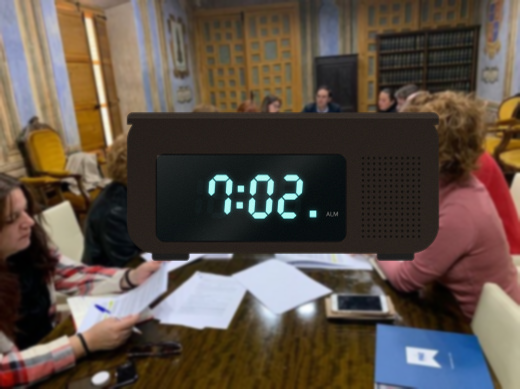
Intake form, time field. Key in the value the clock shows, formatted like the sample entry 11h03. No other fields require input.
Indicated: 7h02
